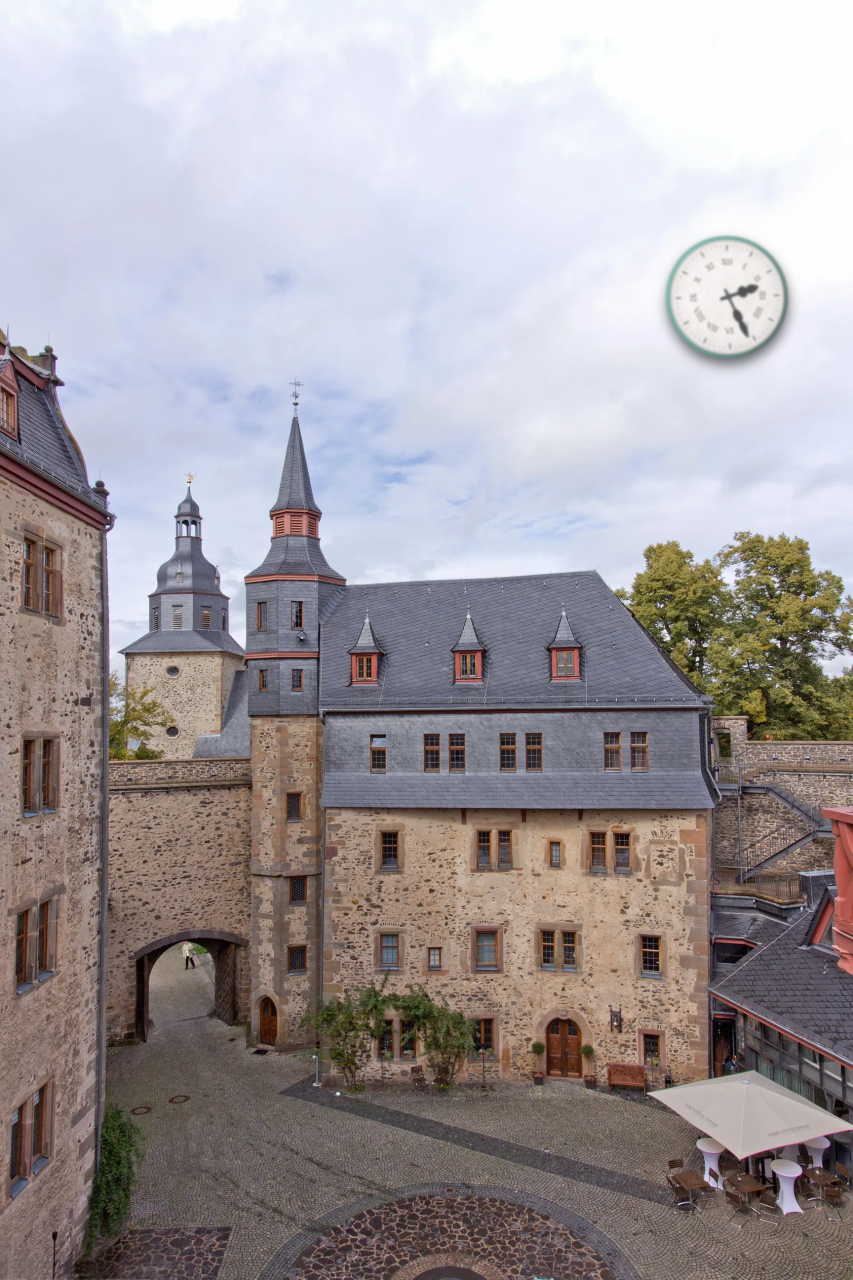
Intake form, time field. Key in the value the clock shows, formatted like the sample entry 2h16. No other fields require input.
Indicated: 2h26
